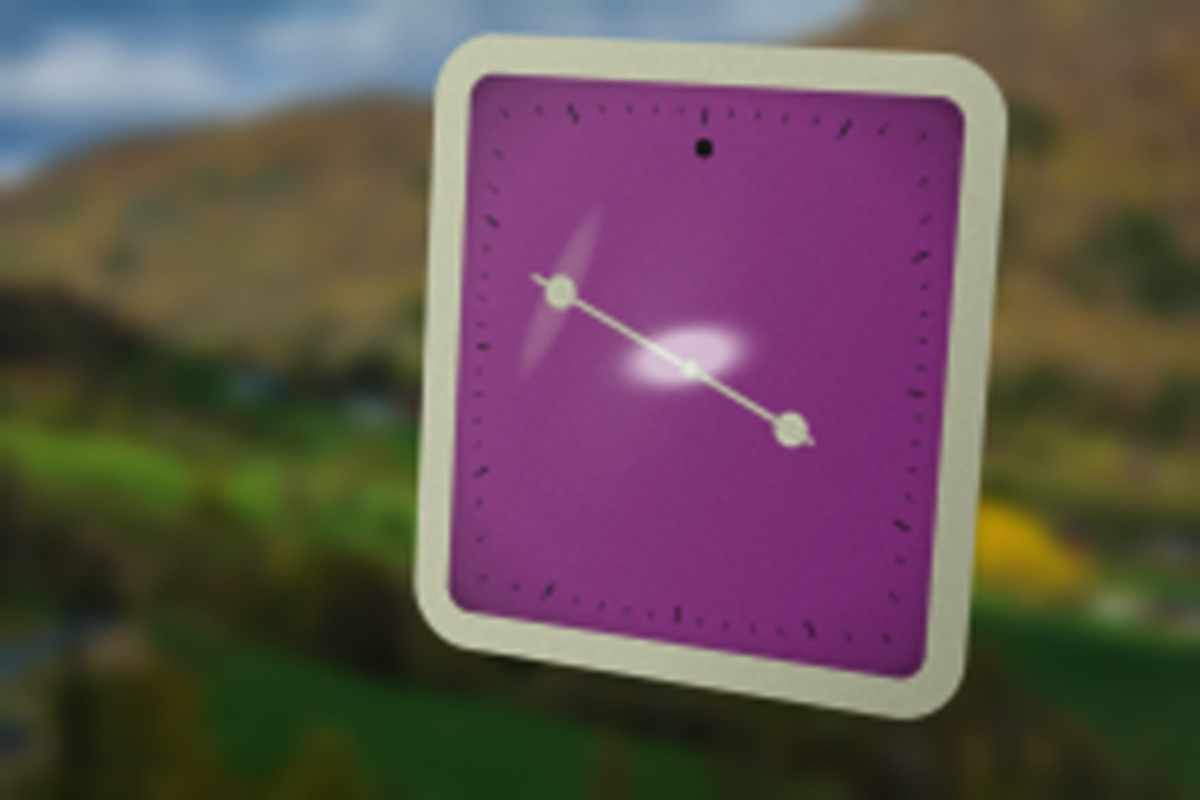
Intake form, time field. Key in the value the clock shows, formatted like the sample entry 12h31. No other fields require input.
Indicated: 3h49
